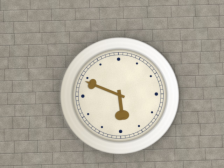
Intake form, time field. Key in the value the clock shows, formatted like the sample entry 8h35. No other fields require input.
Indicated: 5h49
